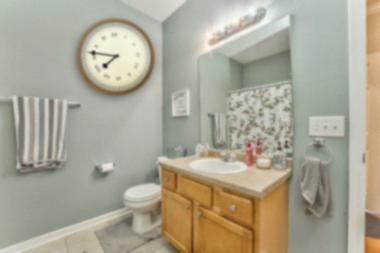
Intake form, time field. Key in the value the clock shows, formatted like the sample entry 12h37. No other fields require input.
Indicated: 7h47
